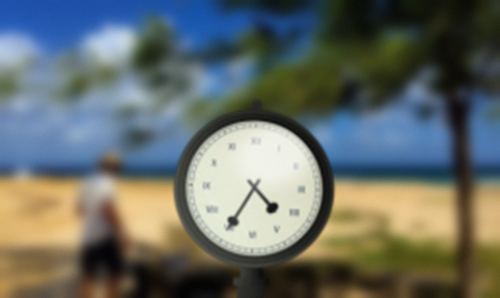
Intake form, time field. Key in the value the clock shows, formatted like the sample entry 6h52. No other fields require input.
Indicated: 4h35
